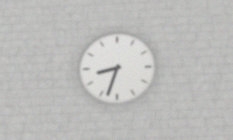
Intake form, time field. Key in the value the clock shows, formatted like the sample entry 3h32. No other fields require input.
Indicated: 8h33
